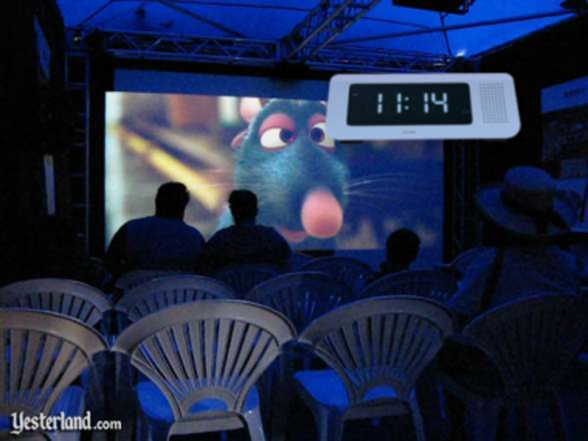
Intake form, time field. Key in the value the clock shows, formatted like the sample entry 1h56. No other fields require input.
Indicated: 11h14
